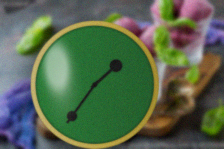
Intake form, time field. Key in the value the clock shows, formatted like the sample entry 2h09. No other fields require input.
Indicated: 1h36
